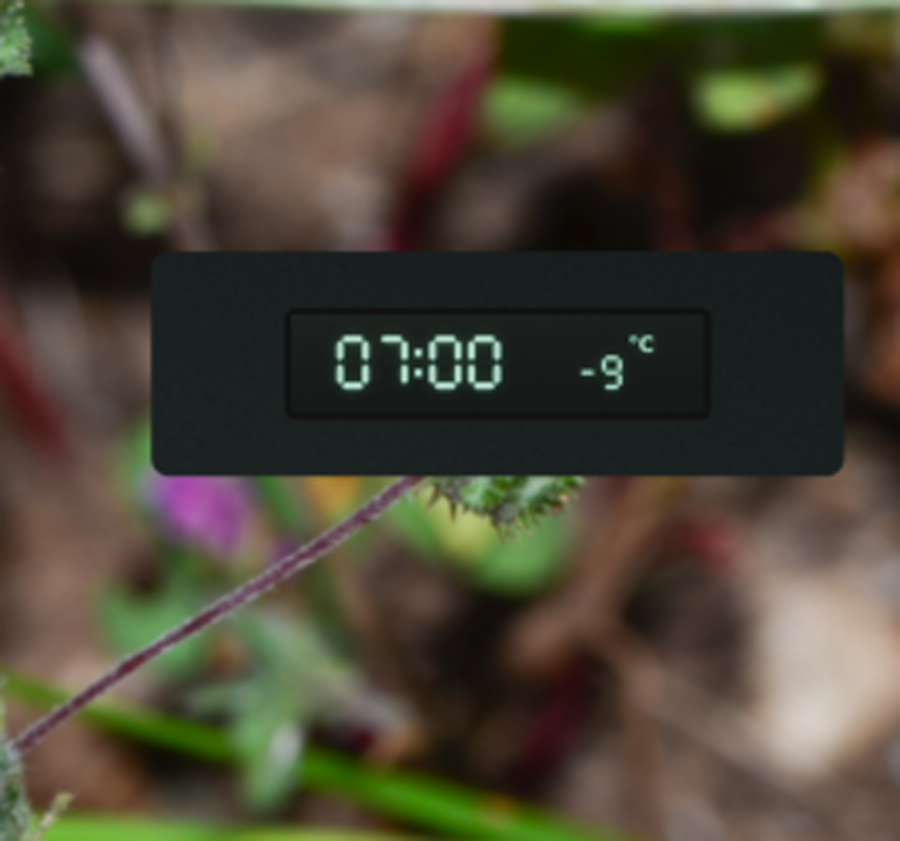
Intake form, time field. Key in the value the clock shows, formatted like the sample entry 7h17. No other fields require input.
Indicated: 7h00
